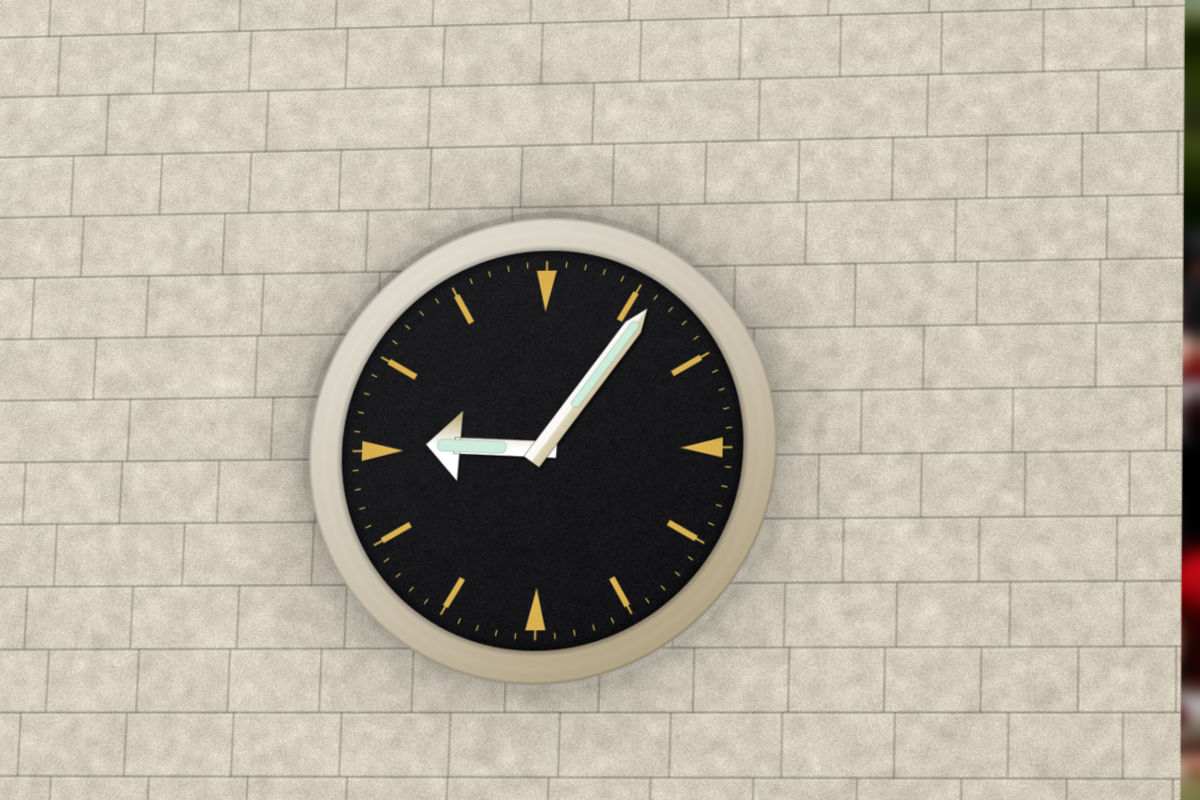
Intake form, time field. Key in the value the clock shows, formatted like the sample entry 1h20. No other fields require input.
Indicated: 9h06
